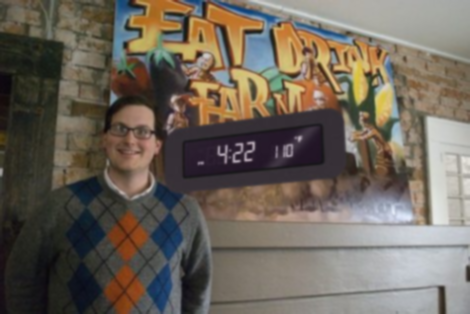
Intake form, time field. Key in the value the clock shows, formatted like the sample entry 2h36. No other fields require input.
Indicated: 4h22
